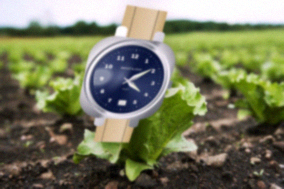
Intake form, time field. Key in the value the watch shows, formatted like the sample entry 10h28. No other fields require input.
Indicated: 4h09
